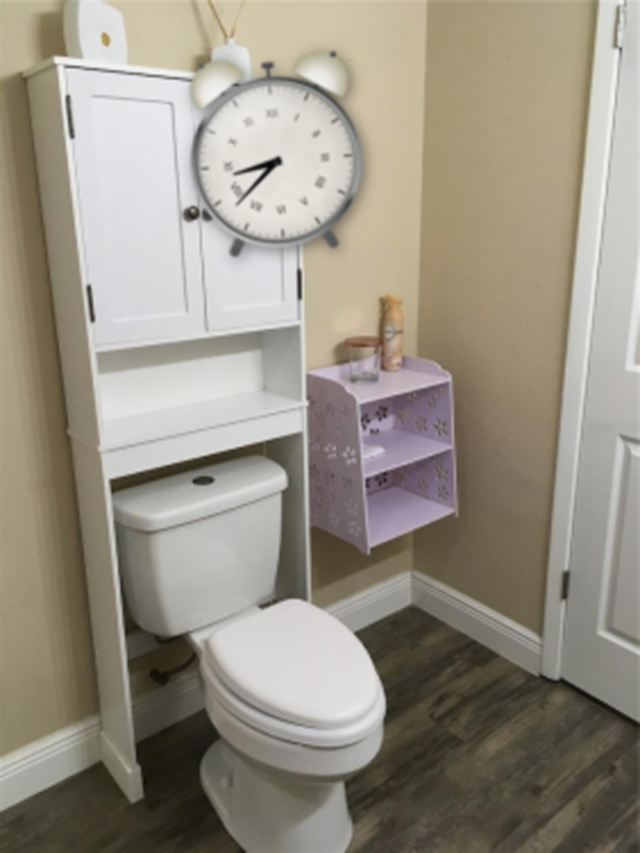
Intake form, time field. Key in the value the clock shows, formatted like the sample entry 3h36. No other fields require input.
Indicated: 8h38
